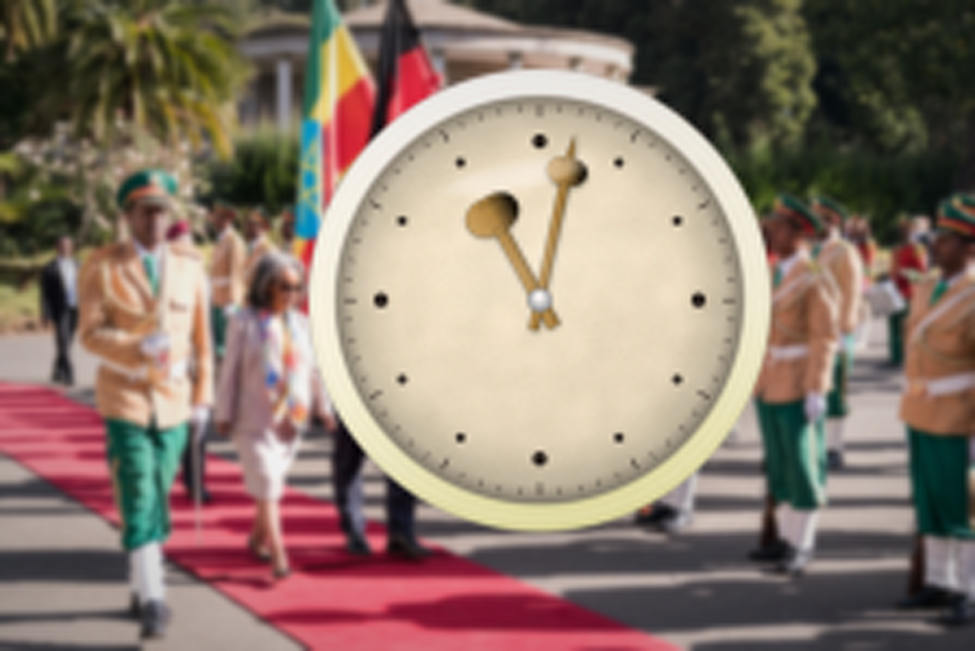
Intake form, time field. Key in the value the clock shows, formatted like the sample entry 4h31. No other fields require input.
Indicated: 11h02
